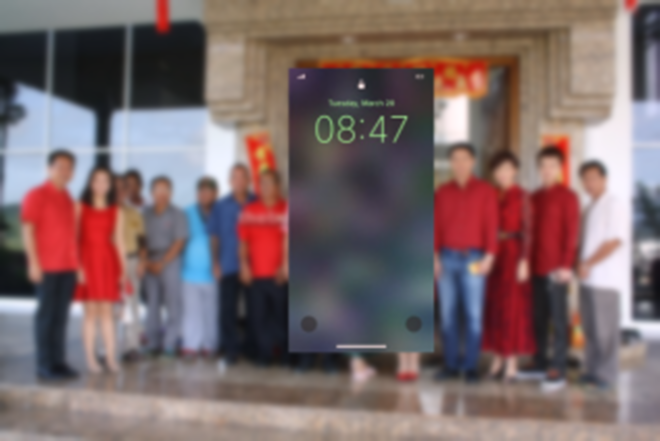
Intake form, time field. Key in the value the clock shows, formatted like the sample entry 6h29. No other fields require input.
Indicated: 8h47
